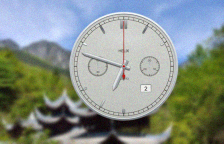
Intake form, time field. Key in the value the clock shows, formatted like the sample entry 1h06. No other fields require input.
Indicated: 6h48
